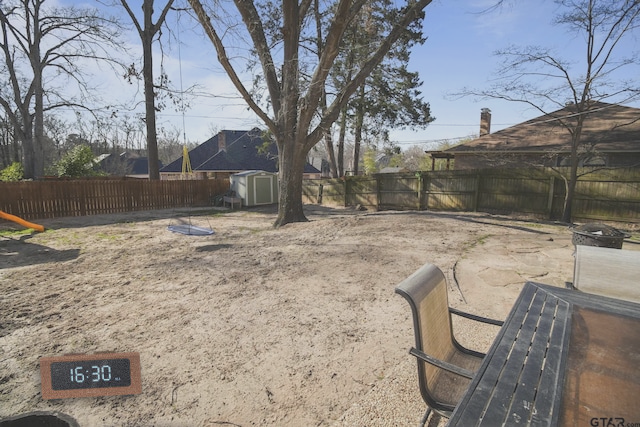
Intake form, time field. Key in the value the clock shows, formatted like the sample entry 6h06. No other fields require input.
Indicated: 16h30
